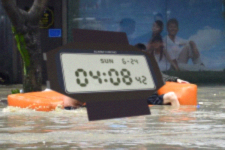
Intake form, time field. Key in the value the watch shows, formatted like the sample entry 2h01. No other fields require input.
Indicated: 4h08
